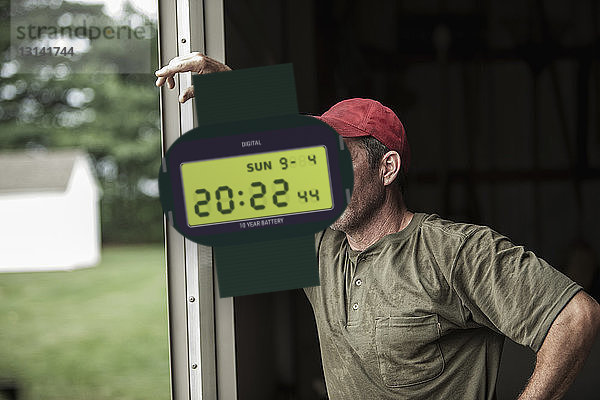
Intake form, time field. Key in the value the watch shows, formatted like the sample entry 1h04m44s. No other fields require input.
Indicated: 20h22m44s
